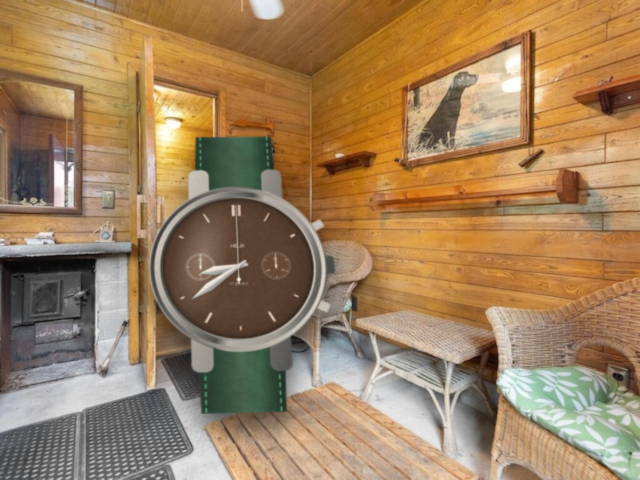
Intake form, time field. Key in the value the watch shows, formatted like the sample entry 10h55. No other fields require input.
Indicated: 8h39
